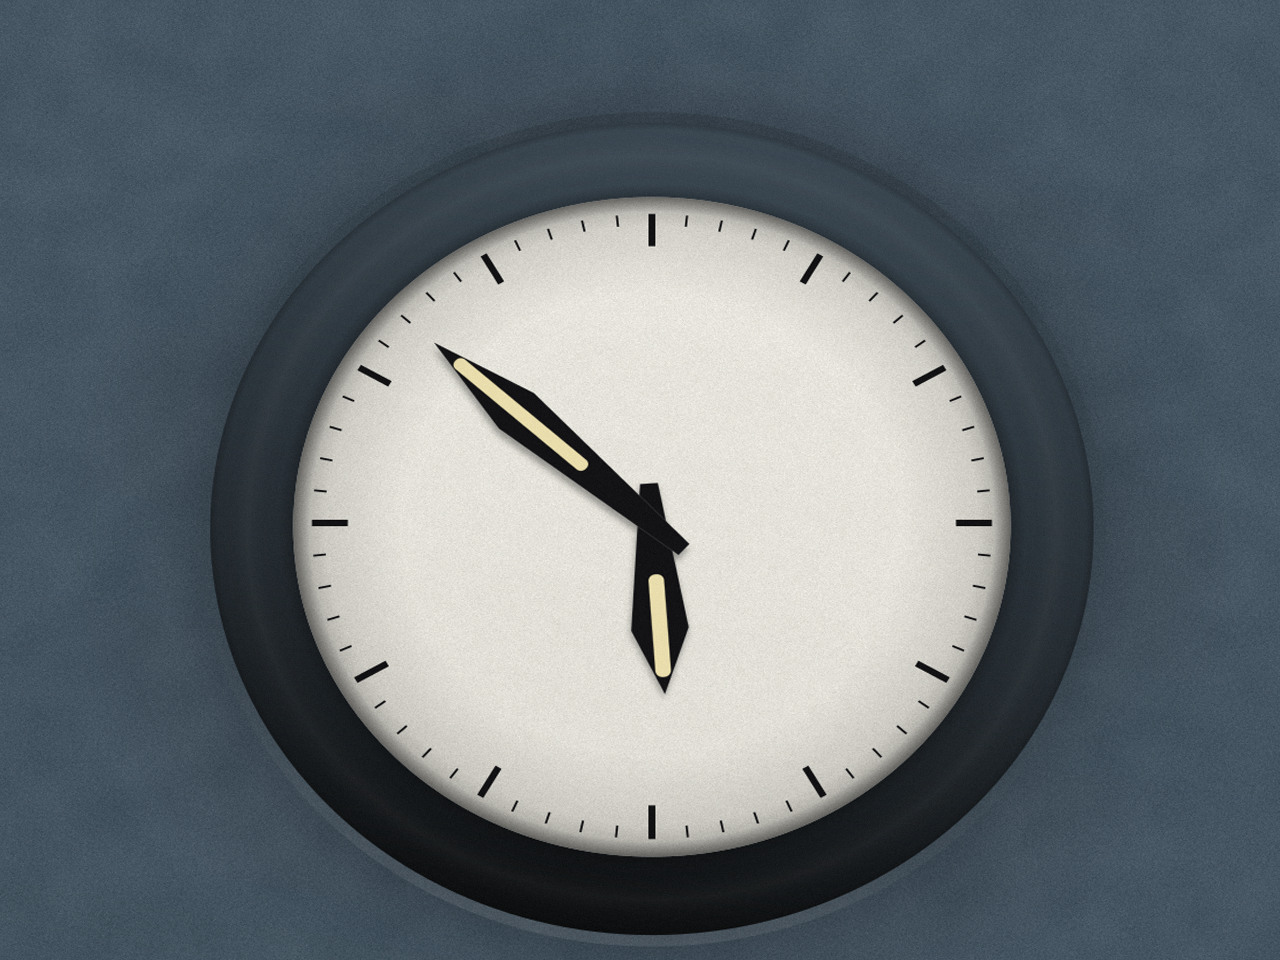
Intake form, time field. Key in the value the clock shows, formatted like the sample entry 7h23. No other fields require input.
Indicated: 5h52
